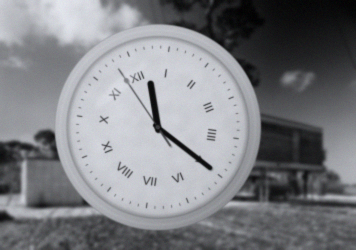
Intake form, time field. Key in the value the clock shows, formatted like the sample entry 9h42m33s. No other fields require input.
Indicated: 12h24m58s
